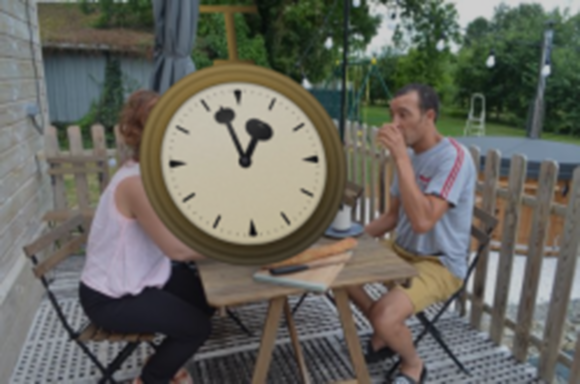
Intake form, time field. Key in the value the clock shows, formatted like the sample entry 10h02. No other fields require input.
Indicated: 12h57
